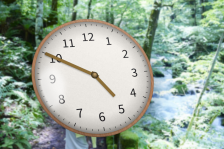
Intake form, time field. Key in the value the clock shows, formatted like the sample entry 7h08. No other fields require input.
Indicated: 4h50
